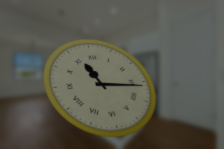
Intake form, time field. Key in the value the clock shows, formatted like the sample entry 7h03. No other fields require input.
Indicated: 11h16
